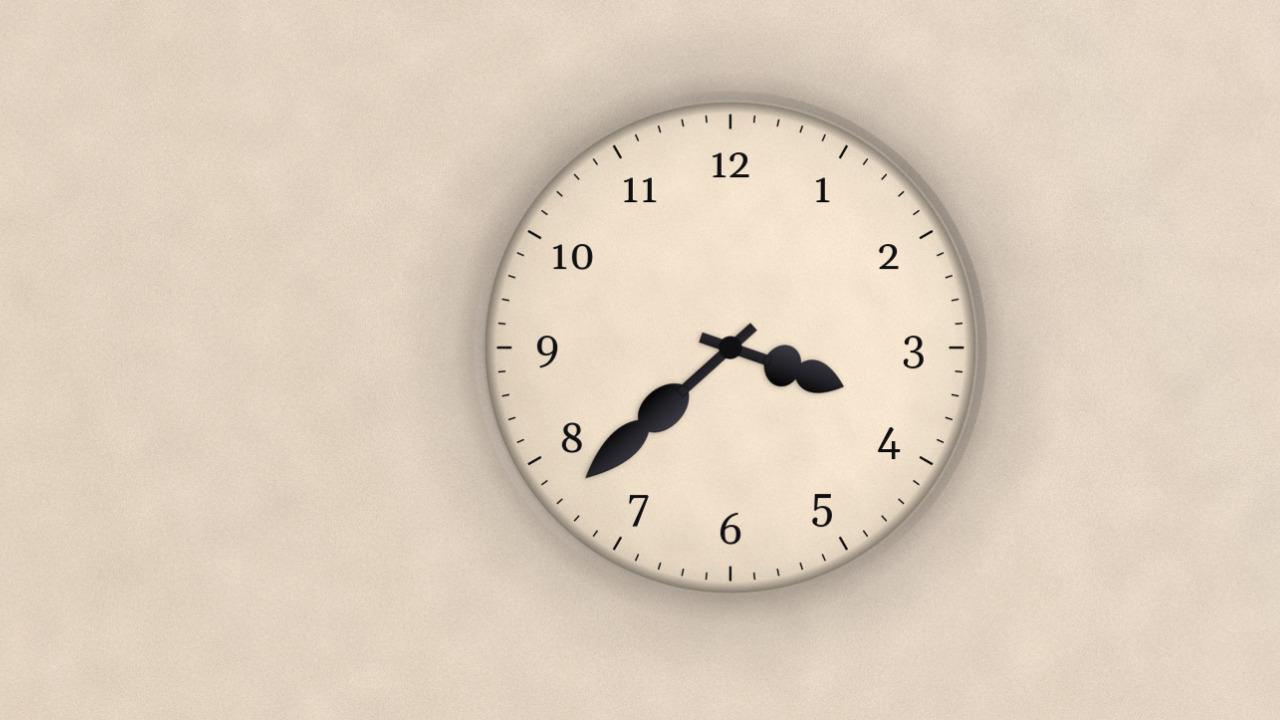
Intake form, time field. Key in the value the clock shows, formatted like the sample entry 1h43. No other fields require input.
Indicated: 3h38
